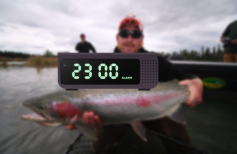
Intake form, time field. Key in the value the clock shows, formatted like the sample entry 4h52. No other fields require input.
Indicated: 23h00
